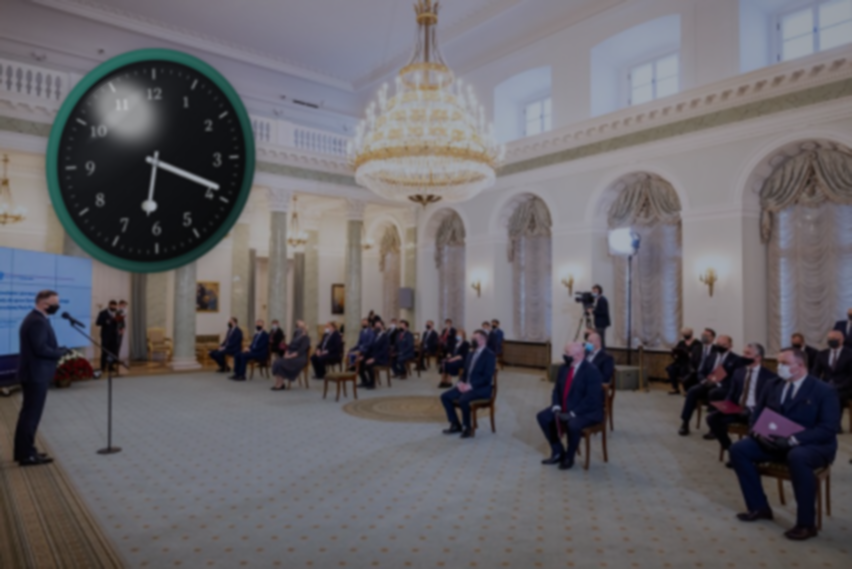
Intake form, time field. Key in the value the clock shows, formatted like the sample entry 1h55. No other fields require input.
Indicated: 6h19
